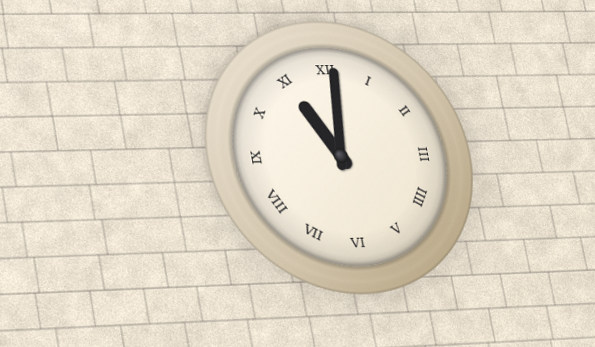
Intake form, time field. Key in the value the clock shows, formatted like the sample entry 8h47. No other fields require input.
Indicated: 11h01
